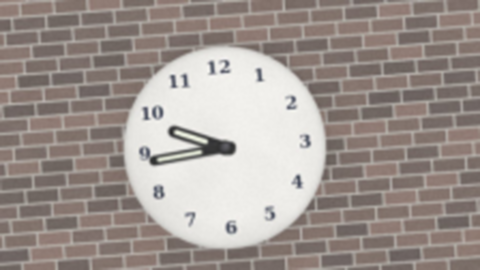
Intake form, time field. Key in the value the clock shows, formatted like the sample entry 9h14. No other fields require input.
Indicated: 9h44
